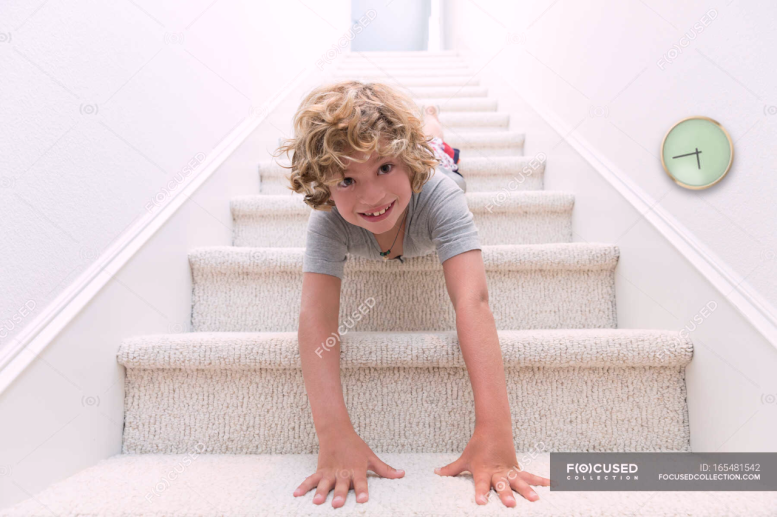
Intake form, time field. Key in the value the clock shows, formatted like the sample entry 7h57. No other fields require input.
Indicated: 5h43
